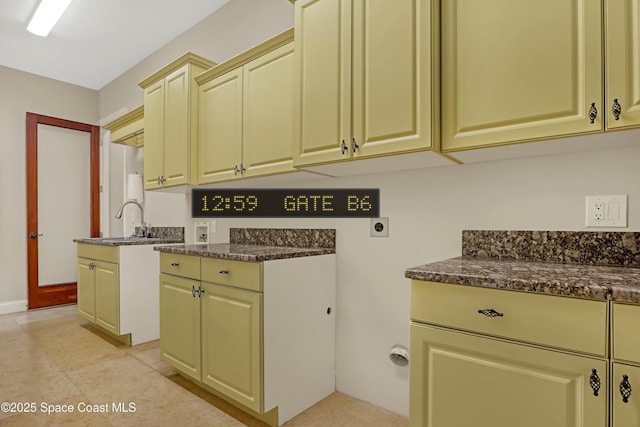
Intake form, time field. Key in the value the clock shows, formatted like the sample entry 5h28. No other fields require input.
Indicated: 12h59
